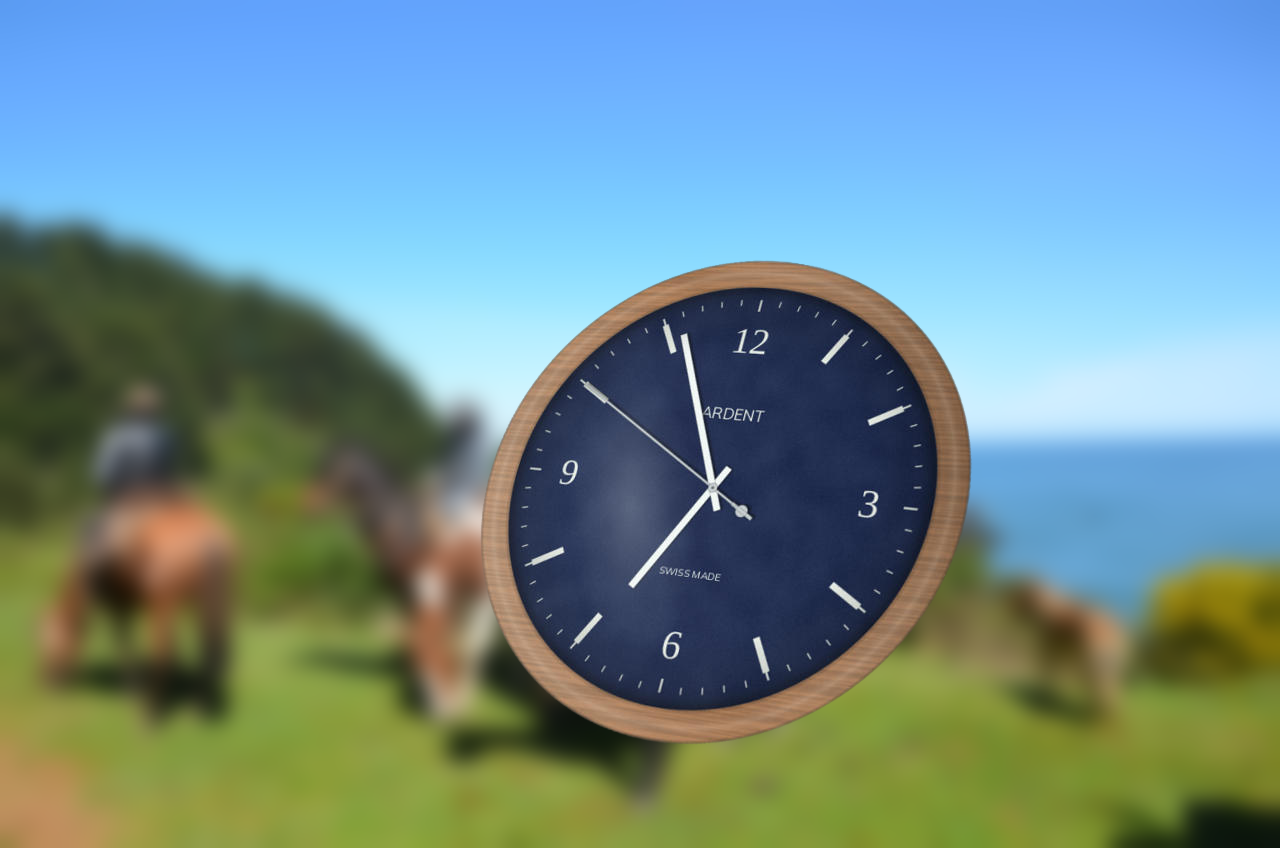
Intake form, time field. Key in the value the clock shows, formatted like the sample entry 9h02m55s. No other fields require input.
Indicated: 6h55m50s
